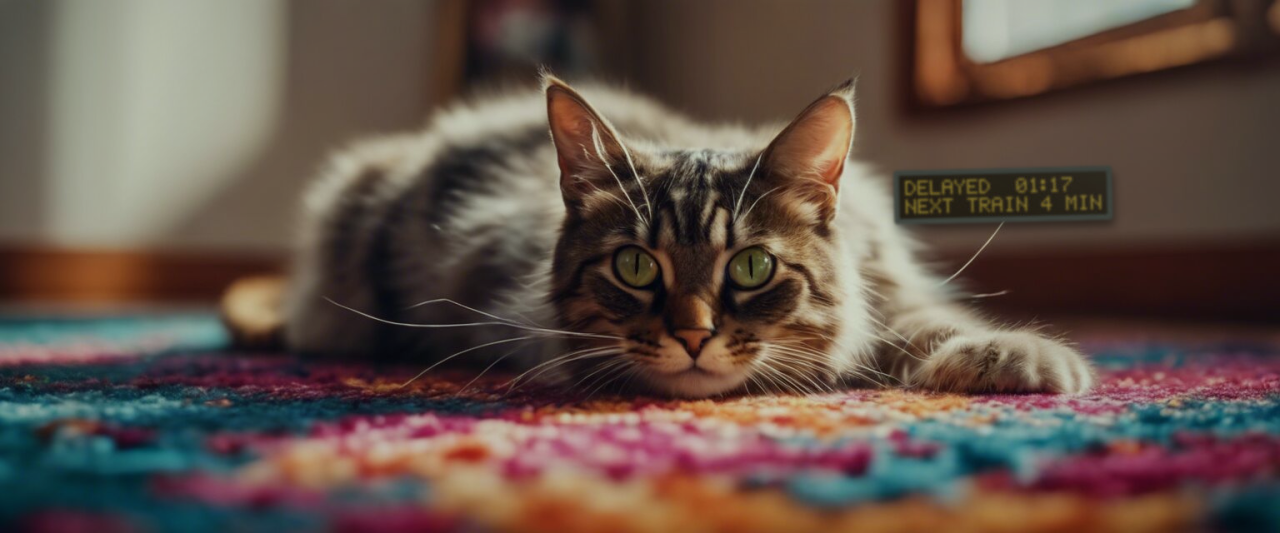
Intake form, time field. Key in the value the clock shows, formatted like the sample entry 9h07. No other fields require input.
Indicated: 1h17
